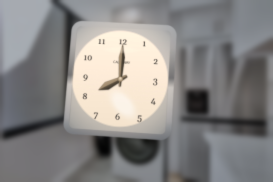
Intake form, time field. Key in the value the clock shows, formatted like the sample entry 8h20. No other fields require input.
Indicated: 8h00
